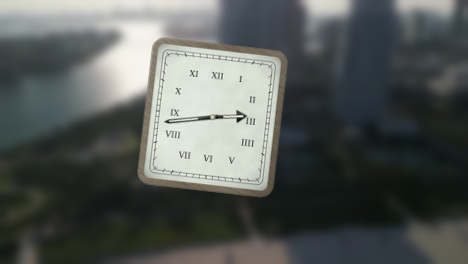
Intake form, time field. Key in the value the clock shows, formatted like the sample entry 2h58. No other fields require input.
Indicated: 2h43
